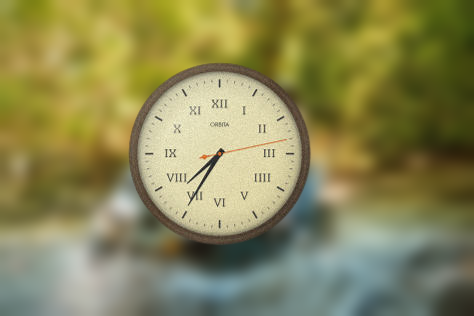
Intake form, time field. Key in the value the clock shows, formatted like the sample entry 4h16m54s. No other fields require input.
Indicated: 7h35m13s
